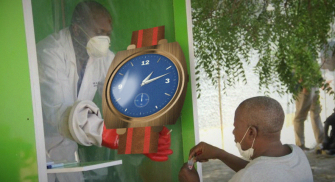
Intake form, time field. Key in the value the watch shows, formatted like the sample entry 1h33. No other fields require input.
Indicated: 1h12
